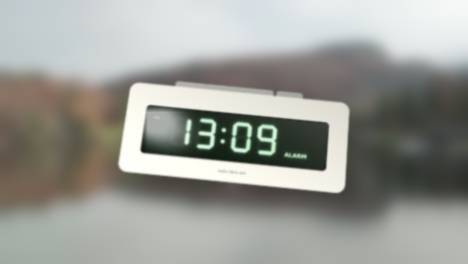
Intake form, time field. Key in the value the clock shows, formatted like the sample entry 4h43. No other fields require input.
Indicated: 13h09
